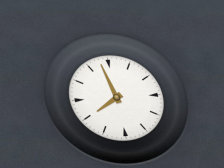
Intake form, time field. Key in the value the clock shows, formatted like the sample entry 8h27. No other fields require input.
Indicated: 7h58
